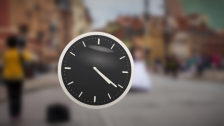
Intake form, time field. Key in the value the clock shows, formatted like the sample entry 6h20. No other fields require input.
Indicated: 4h21
